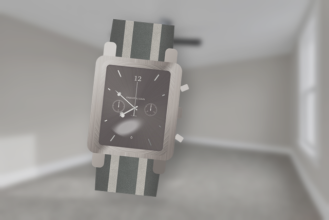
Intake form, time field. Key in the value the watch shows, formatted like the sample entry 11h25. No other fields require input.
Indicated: 7h51
